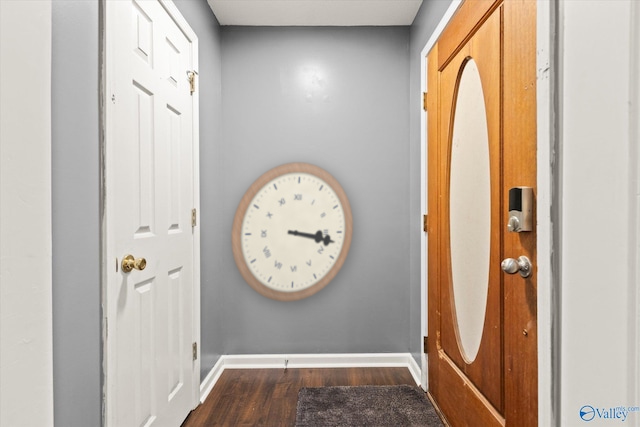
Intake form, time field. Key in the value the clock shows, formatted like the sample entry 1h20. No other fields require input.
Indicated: 3h17
